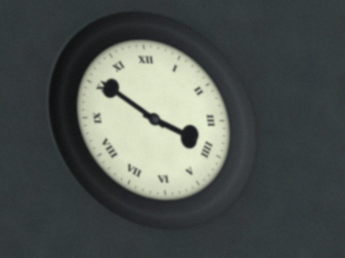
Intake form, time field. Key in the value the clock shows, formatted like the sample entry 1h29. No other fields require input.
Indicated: 3h51
